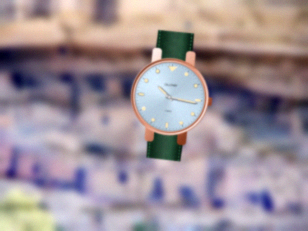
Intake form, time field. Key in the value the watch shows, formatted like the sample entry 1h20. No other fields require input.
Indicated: 10h16
